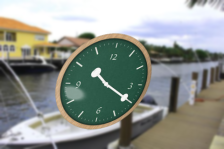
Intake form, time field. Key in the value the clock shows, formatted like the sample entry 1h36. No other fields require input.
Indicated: 10h20
